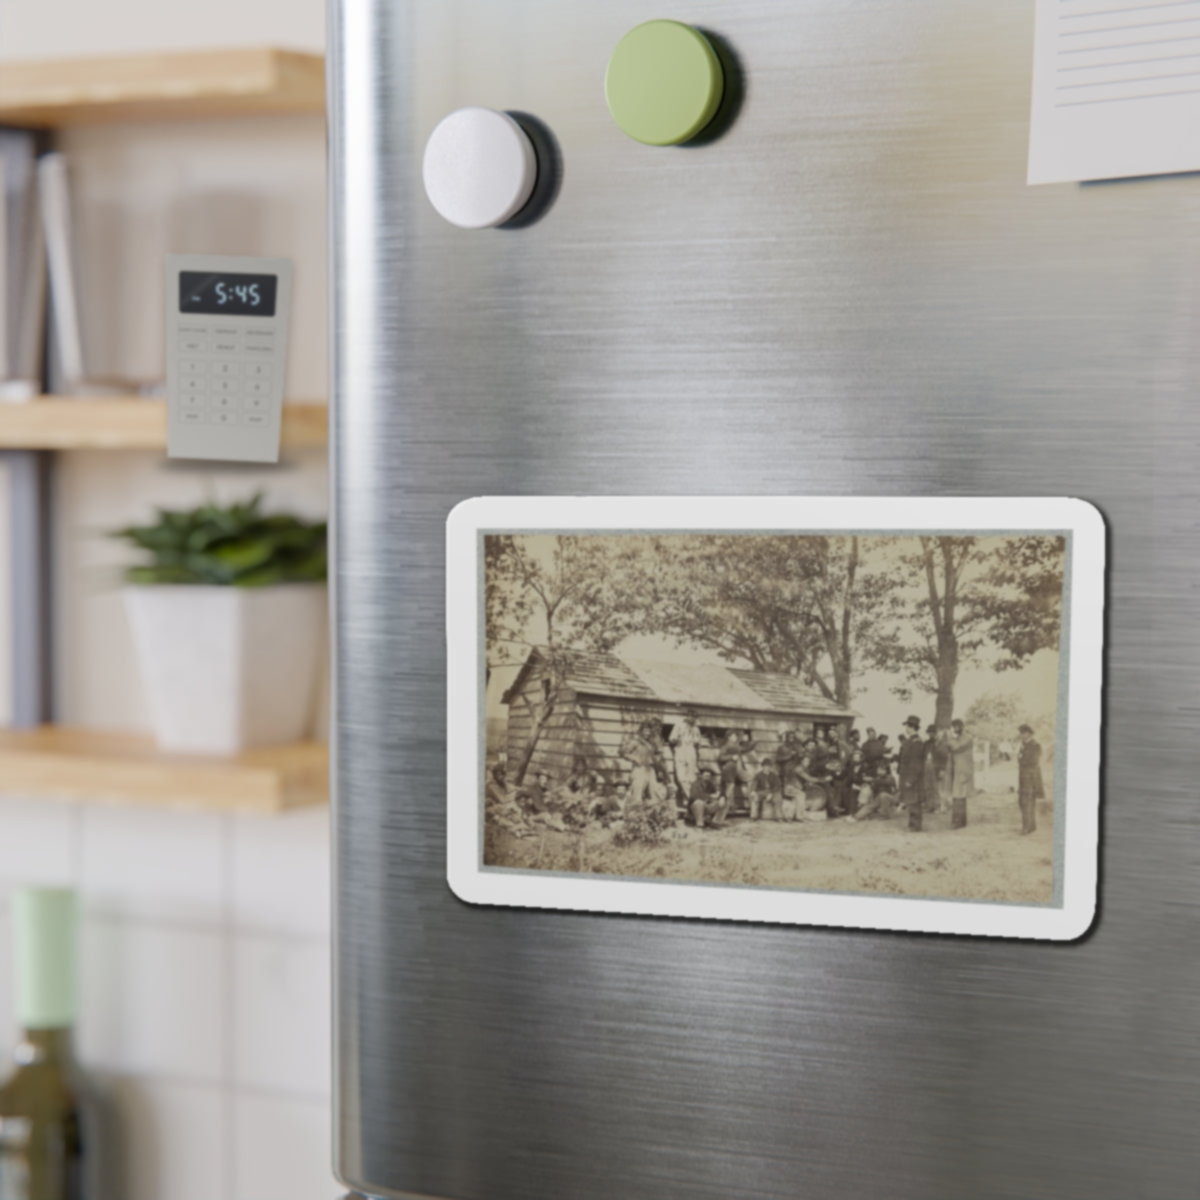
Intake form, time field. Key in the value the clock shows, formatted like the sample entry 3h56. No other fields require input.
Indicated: 5h45
